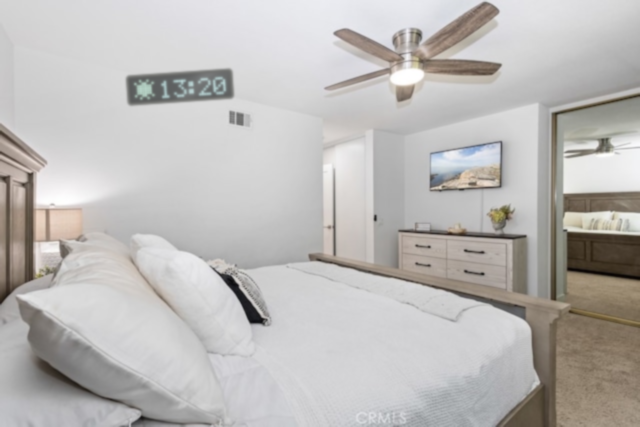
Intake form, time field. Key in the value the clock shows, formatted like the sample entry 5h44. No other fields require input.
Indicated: 13h20
